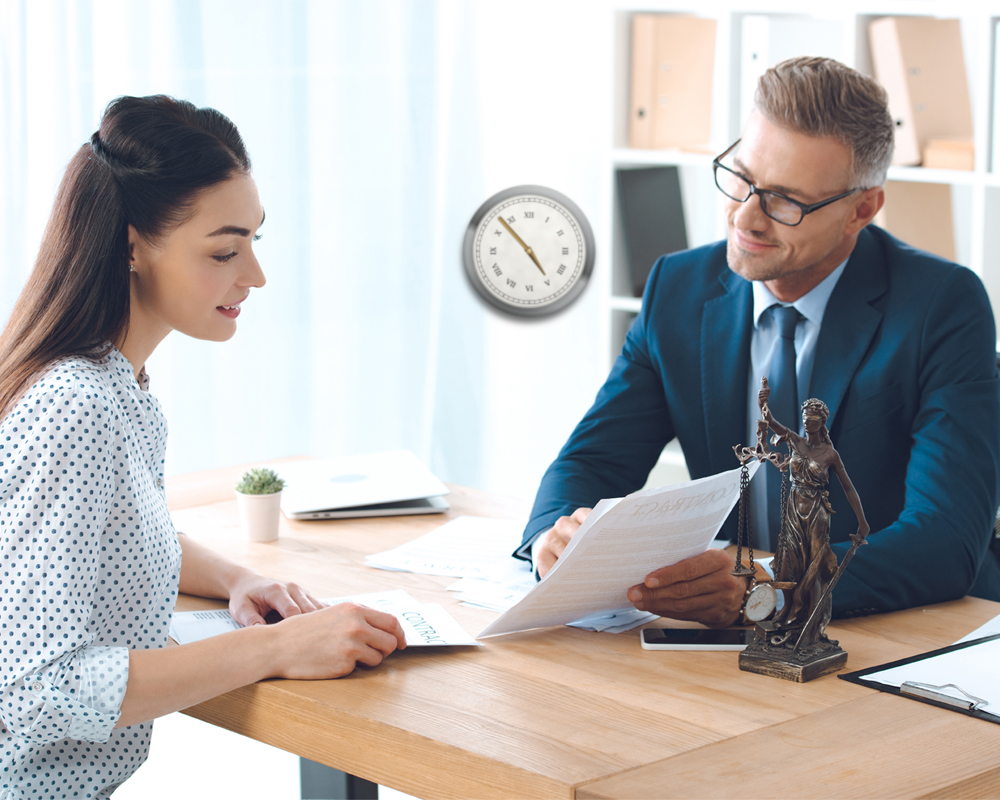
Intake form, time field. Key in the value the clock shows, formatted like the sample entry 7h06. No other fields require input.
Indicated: 4h53
